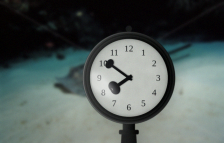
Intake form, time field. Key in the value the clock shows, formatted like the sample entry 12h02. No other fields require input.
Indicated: 7h51
